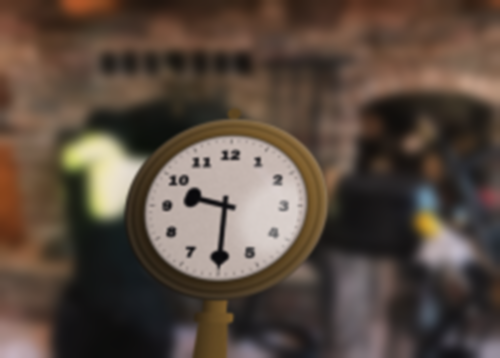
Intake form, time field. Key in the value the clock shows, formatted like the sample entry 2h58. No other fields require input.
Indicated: 9h30
